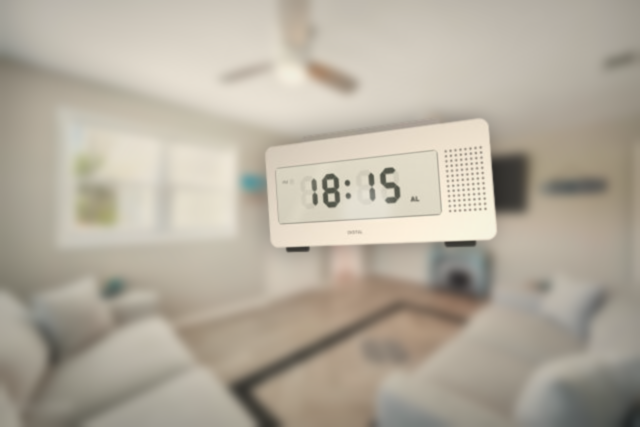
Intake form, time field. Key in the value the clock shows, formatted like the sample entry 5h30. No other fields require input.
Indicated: 18h15
